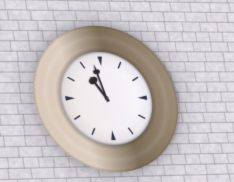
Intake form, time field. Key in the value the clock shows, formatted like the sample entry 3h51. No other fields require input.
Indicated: 10h58
